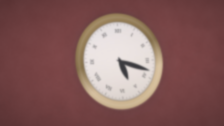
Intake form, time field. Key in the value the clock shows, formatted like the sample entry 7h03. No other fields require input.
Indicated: 5h18
